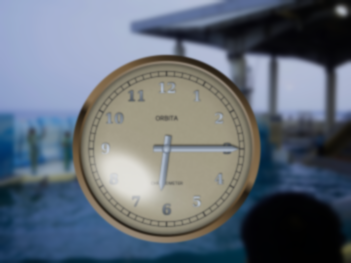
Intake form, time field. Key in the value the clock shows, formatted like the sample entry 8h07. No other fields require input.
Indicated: 6h15
